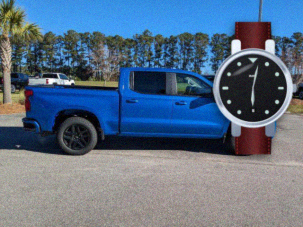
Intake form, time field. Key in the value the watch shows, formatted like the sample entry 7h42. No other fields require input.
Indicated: 6h02
